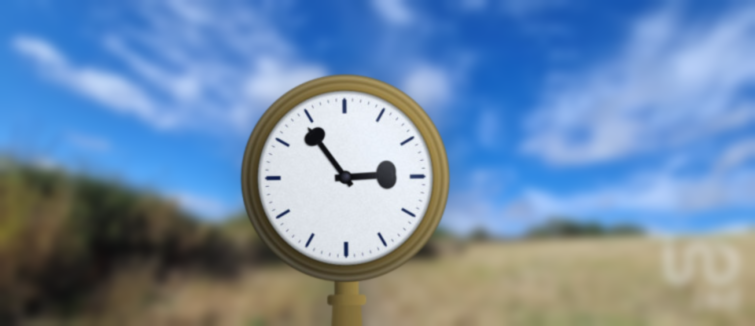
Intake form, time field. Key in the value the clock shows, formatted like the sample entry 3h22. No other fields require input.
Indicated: 2h54
